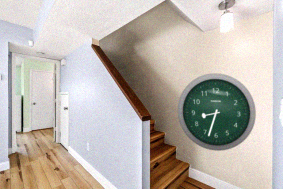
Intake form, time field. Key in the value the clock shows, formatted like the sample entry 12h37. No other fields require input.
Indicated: 8h33
